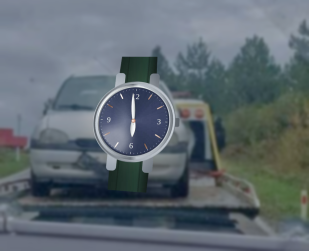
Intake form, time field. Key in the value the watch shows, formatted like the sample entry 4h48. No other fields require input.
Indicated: 5h59
